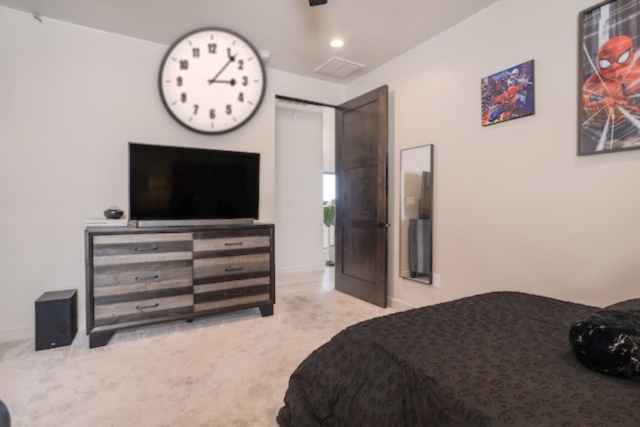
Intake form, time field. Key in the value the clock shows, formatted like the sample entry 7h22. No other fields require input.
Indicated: 3h07
